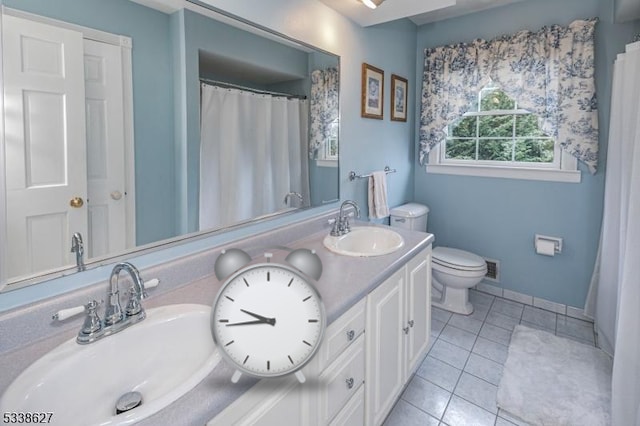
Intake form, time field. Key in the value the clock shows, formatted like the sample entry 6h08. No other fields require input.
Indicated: 9h44
